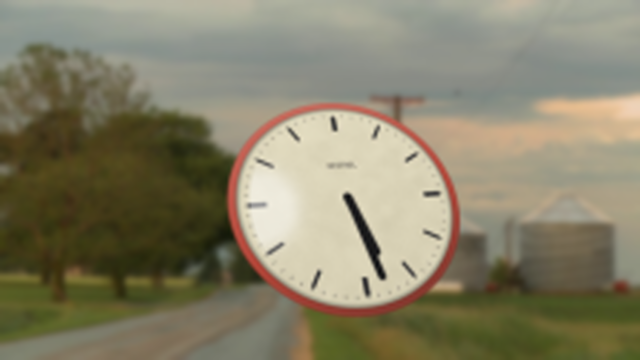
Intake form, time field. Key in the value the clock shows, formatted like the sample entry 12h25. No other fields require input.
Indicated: 5h28
